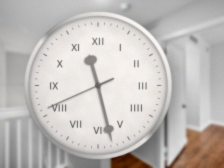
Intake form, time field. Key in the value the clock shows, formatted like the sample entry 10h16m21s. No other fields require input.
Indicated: 11h27m41s
